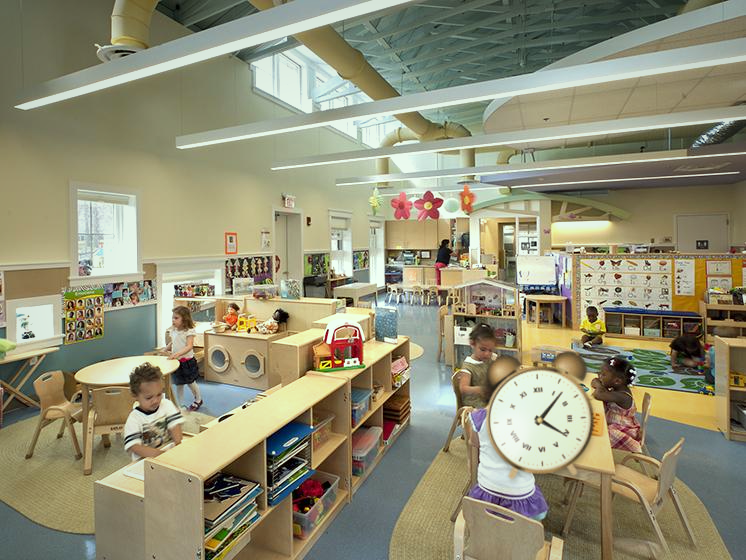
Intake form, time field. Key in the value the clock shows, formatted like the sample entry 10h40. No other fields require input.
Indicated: 4h07
